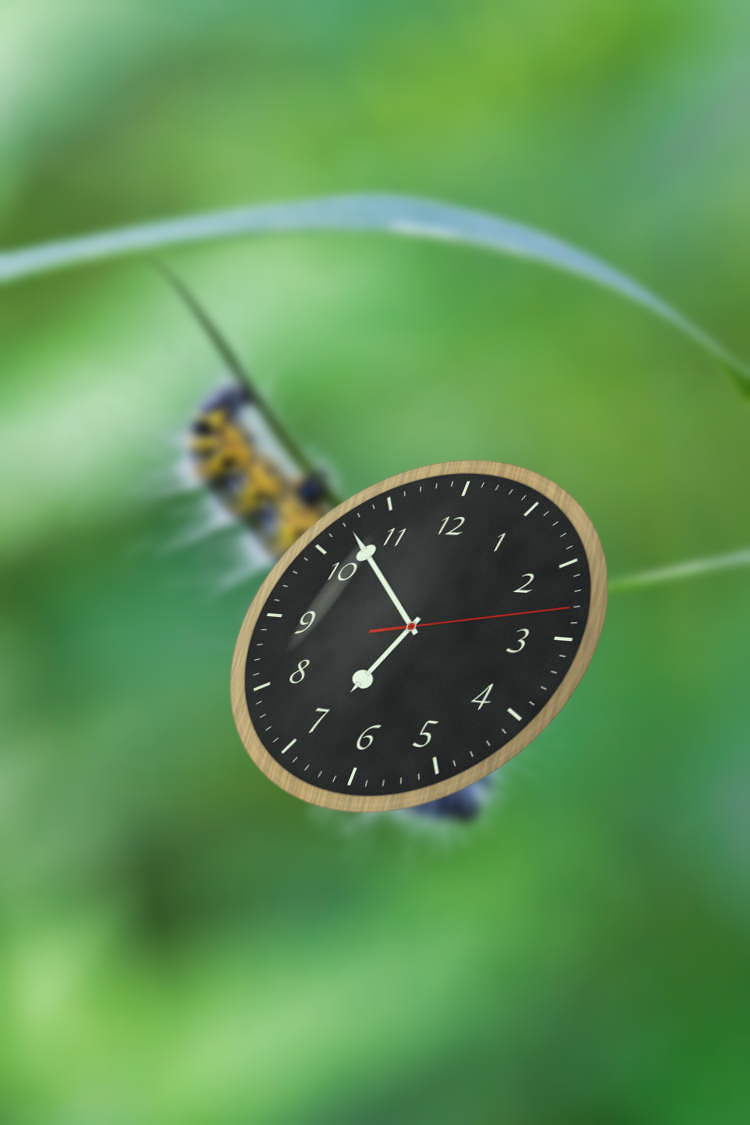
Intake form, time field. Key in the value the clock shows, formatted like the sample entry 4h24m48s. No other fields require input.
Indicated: 6h52m13s
